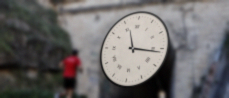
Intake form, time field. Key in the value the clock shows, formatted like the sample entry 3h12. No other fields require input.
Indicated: 11h16
